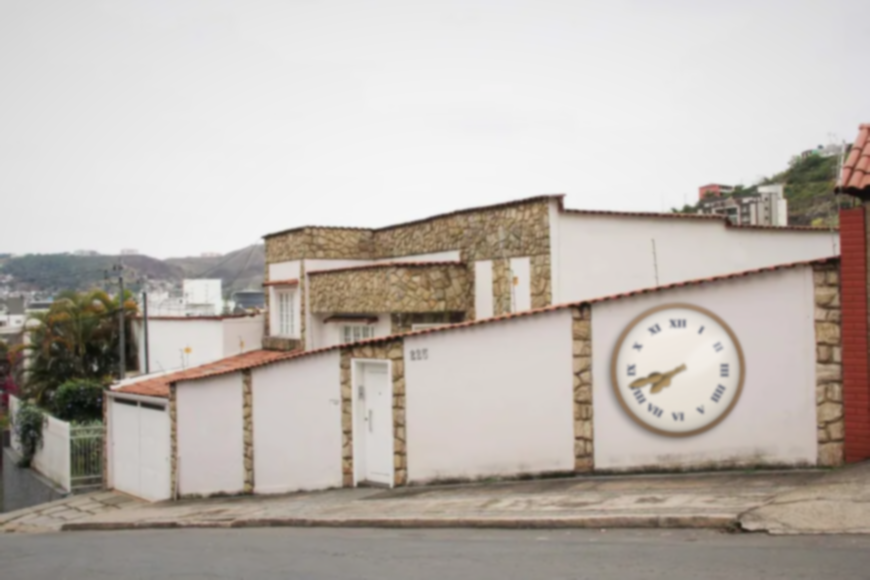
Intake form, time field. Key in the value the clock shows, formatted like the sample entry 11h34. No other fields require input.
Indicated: 7h42
